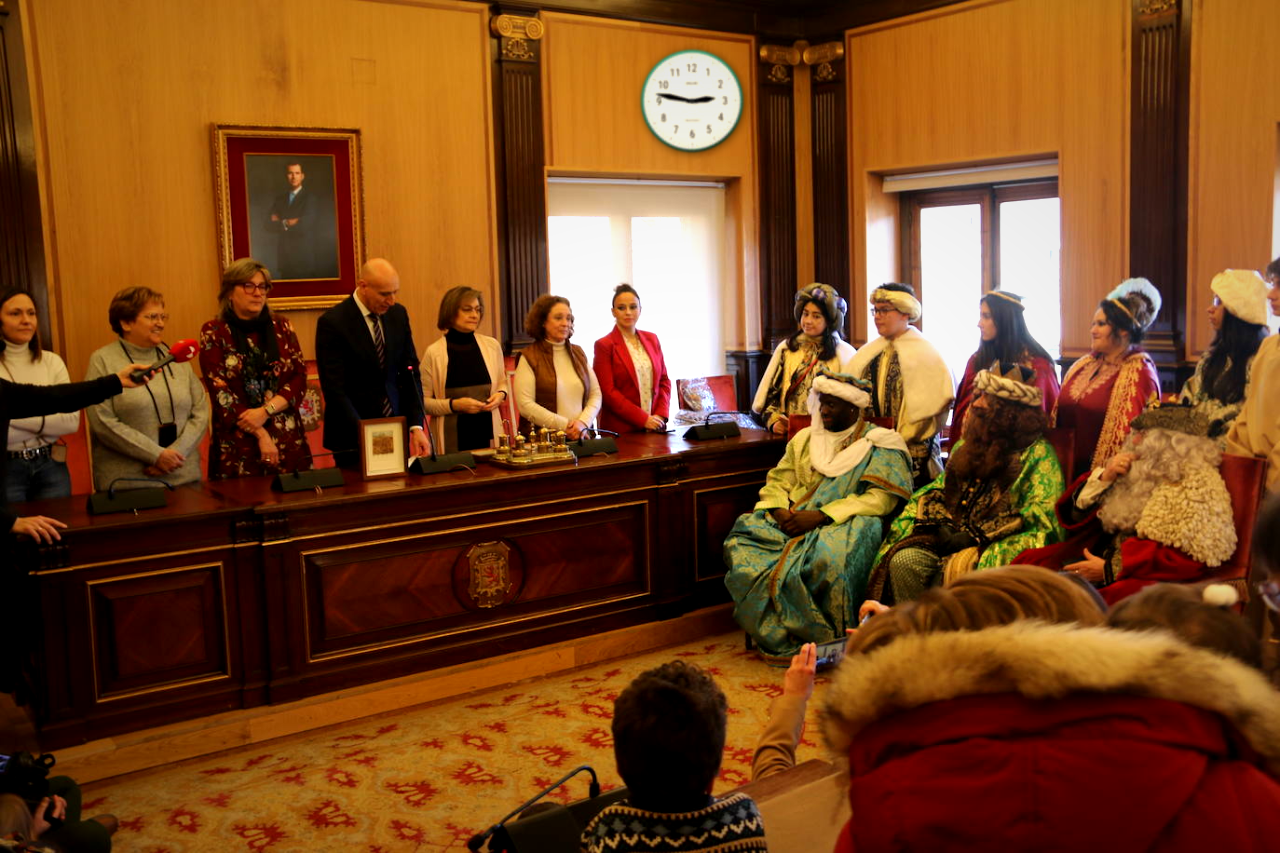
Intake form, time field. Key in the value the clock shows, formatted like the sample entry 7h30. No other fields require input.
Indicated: 2h47
